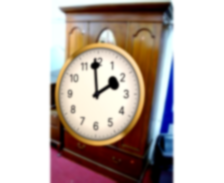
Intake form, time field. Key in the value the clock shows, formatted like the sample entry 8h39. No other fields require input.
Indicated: 1h59
